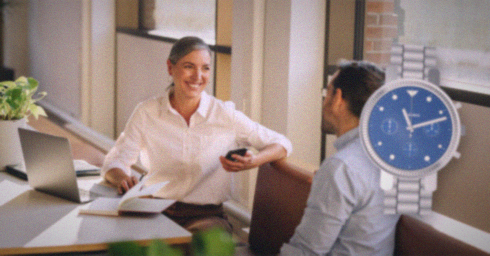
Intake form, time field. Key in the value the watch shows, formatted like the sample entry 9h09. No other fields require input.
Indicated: 11h12
